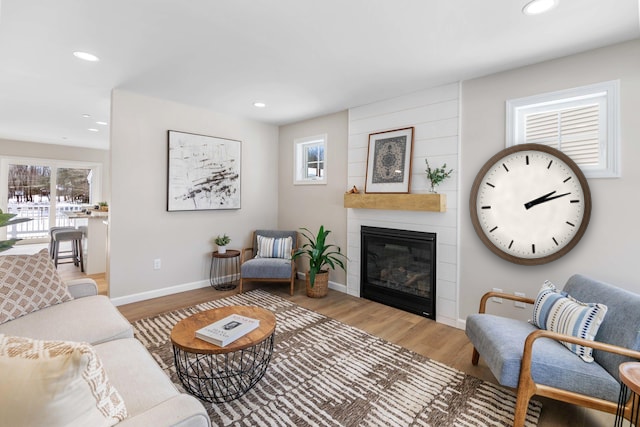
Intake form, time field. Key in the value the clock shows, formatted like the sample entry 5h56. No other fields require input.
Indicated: 2h13
